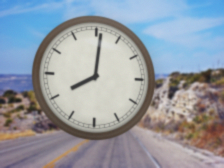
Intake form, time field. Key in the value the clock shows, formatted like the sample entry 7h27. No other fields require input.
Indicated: 8h01
